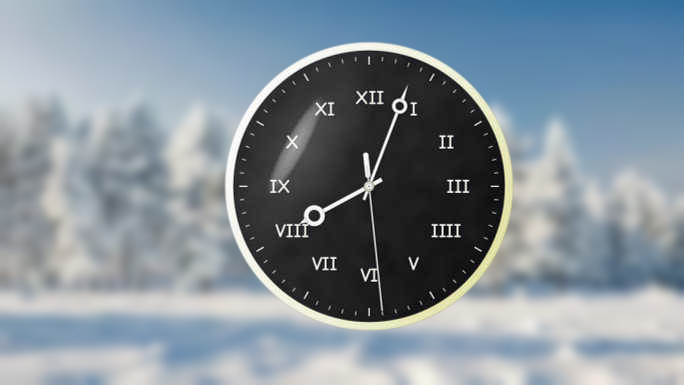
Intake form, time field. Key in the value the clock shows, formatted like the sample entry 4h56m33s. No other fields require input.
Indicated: 8h03m29s
